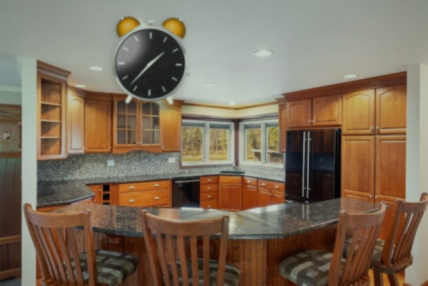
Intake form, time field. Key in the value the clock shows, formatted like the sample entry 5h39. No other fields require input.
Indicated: 1h37
